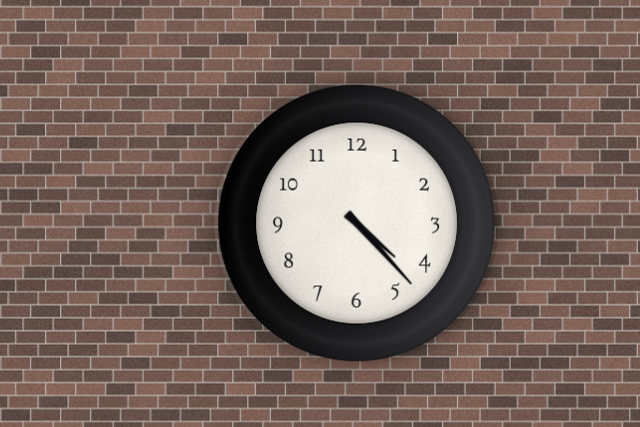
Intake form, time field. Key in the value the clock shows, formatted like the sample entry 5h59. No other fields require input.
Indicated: 4h23
